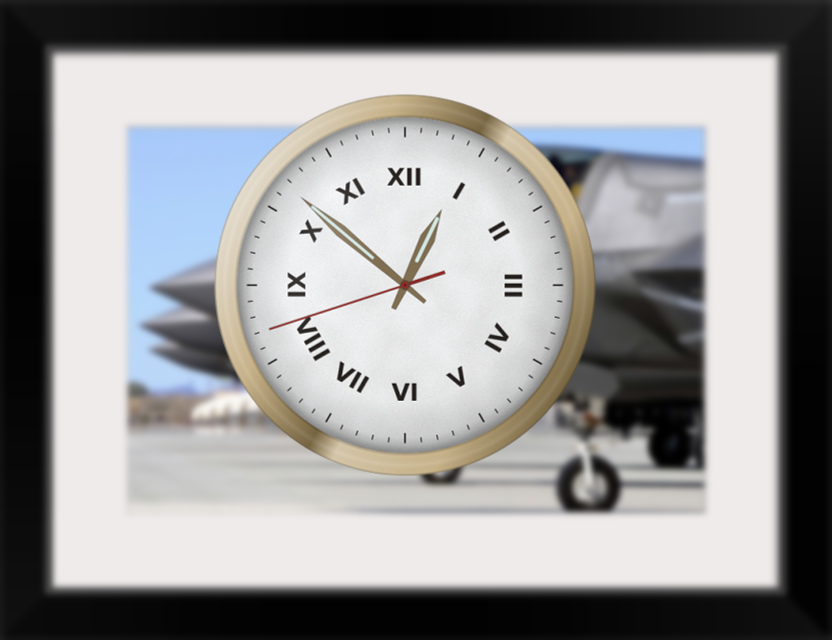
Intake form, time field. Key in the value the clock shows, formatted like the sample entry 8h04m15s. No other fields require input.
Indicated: 12h51m42s
